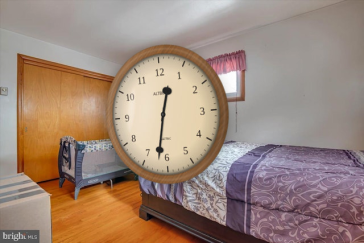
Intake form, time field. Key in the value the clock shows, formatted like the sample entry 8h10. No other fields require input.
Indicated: 12h32
